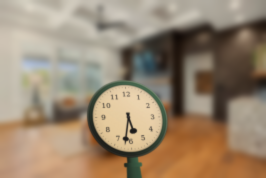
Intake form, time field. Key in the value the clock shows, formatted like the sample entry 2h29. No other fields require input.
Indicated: 5h32
